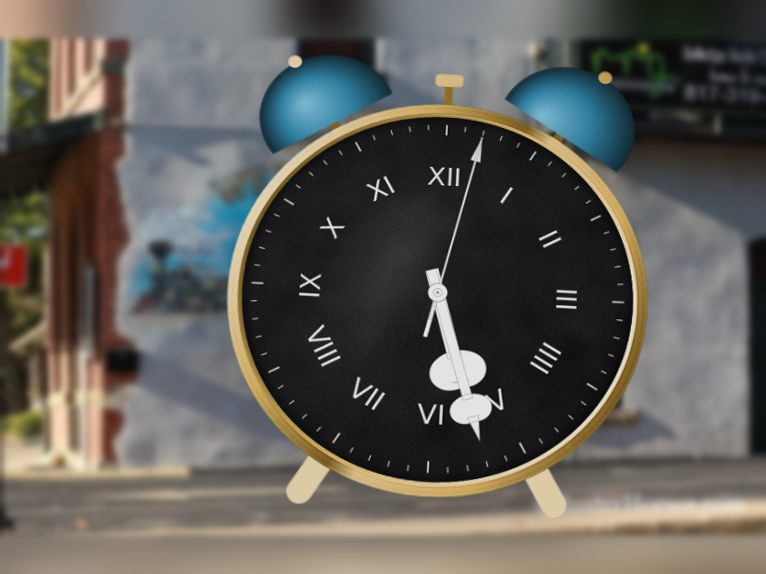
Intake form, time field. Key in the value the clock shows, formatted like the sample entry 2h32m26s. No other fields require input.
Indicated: 5h27m02s
